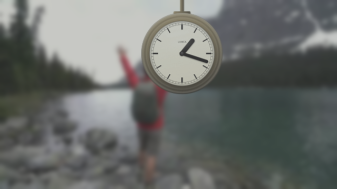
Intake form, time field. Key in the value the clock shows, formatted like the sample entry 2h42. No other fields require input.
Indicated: 1h18
